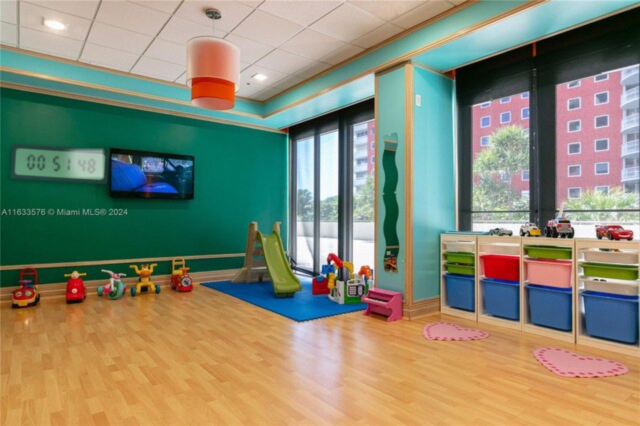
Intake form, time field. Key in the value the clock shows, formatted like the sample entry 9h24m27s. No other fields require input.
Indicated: 0h51m48s
